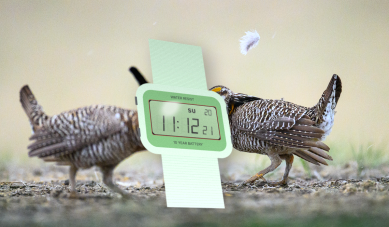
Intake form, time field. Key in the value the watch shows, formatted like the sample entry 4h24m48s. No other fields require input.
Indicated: 11h12m21s
